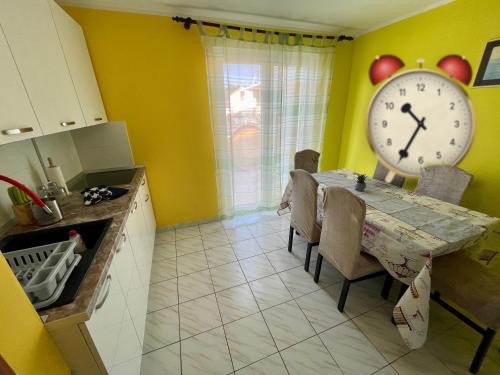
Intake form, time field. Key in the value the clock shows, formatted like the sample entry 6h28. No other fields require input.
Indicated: 10h35
